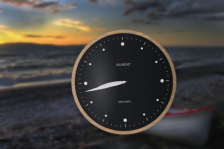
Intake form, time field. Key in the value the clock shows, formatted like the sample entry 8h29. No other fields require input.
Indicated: 8h43
